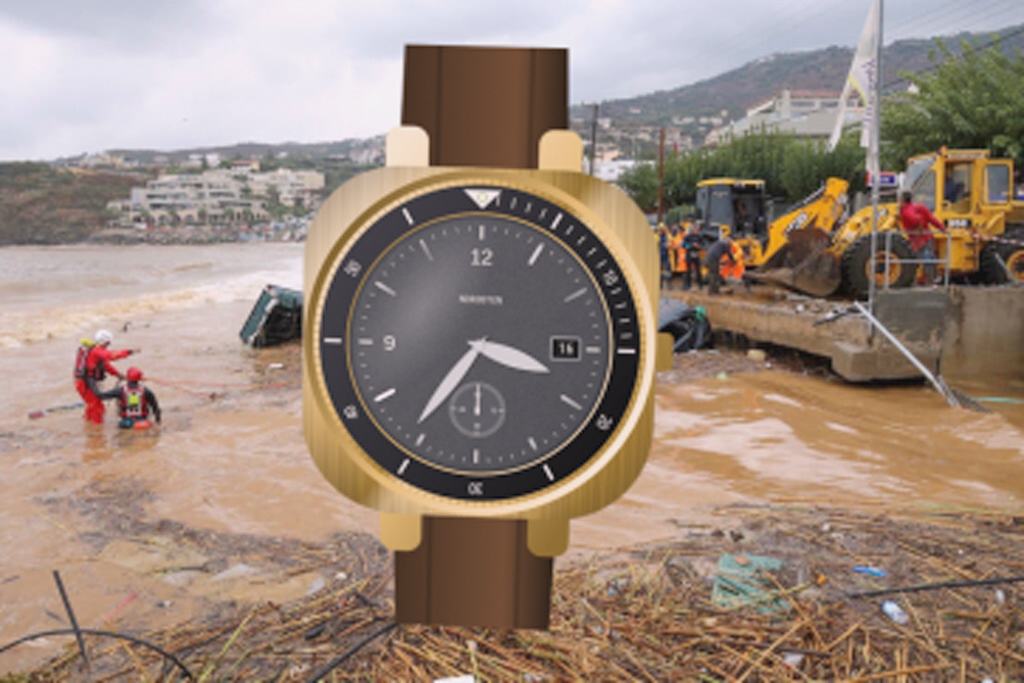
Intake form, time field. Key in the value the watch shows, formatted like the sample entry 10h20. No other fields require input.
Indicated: 3h36
